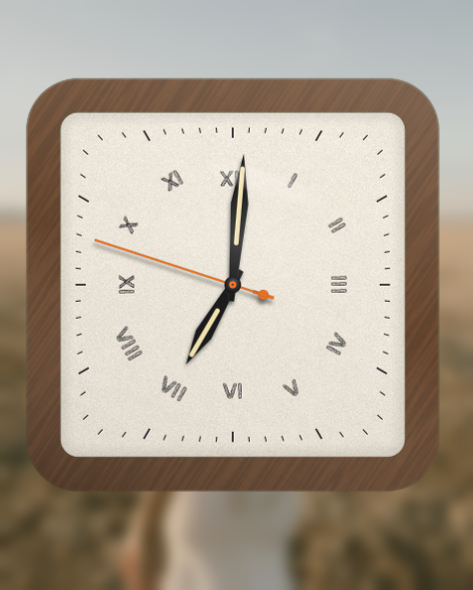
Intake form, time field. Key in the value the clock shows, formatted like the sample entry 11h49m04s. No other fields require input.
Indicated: 7h00m48s
